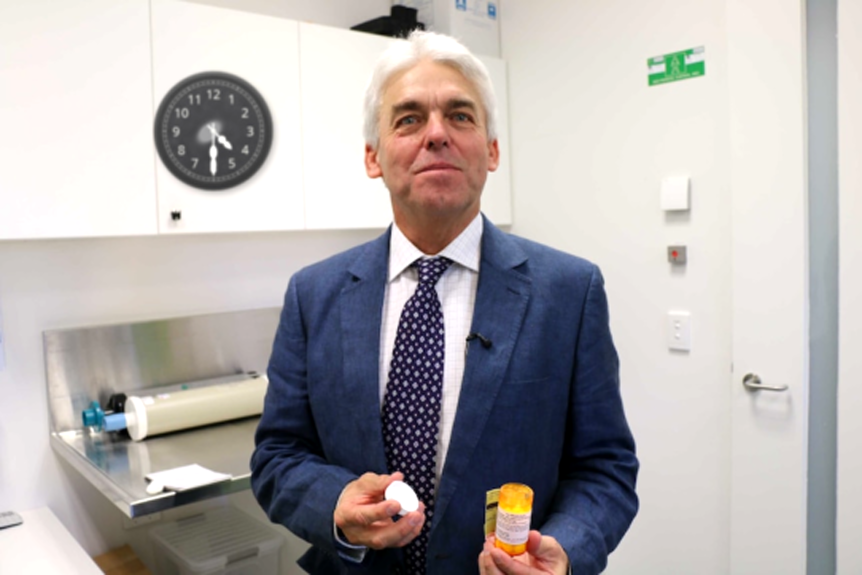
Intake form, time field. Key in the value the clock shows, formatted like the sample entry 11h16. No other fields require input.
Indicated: 4h30
